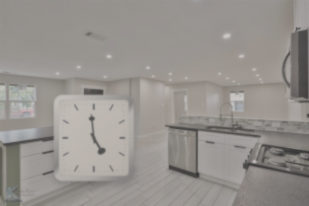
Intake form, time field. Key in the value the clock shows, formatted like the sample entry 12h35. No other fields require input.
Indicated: 4h59
